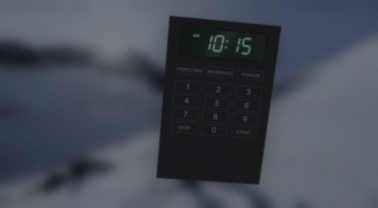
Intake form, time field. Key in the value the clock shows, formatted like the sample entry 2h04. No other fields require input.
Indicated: 10h15
